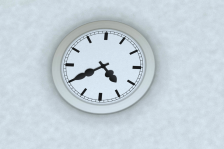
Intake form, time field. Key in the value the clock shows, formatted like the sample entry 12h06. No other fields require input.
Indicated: 4h40
